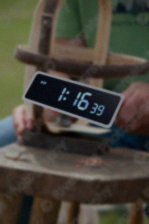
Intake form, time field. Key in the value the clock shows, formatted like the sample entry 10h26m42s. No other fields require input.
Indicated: 1h16m39s
